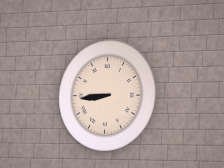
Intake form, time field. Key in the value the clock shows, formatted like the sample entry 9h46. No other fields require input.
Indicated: 8h44
